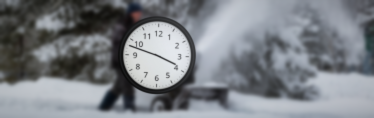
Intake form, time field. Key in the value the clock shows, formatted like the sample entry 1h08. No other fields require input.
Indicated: 3h48
